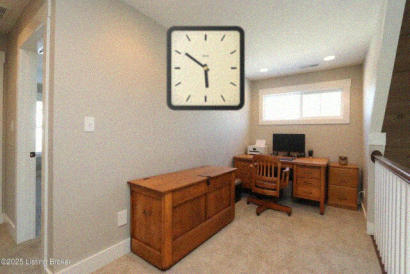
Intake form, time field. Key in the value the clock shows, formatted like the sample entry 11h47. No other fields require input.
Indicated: 5h51
